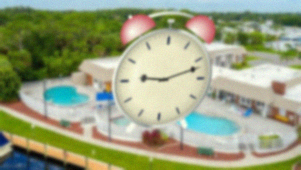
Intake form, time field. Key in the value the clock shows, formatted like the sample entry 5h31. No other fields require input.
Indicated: 9h12
